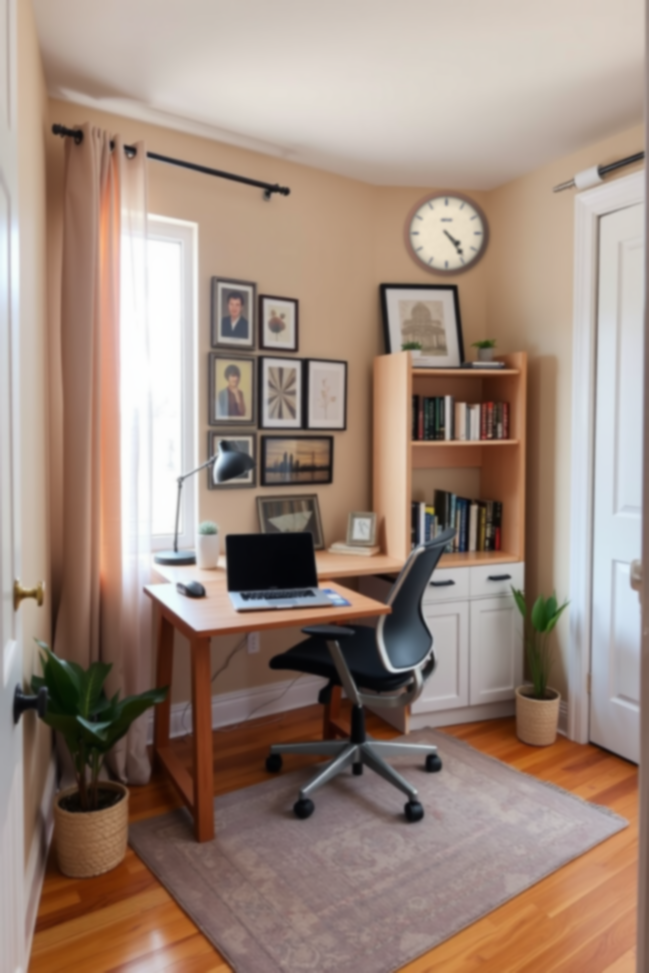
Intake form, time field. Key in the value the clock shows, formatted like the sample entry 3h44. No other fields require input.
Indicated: 4h24
